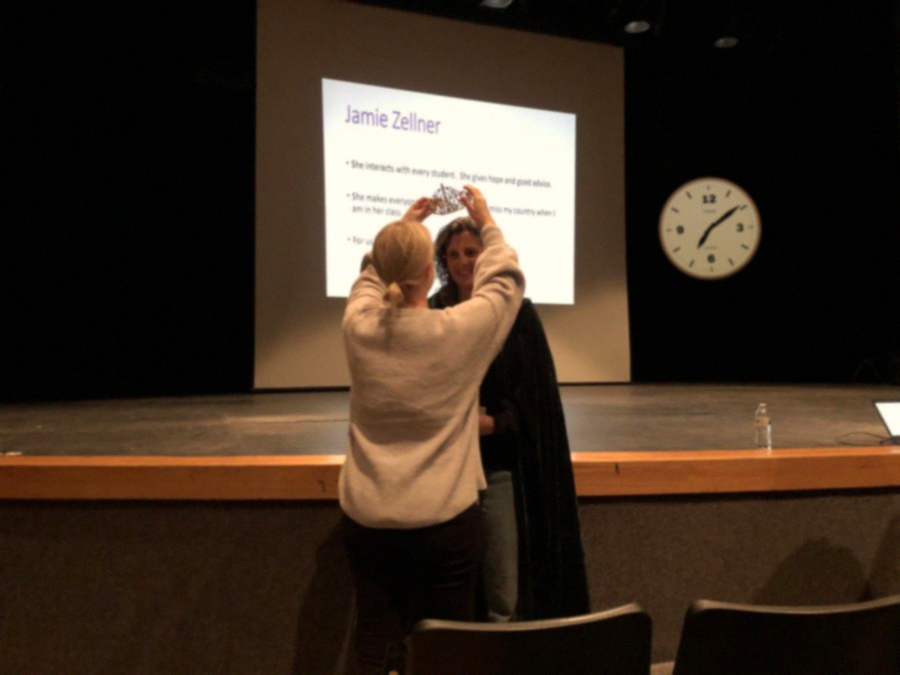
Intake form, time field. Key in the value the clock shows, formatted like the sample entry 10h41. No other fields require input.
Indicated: 7h09
